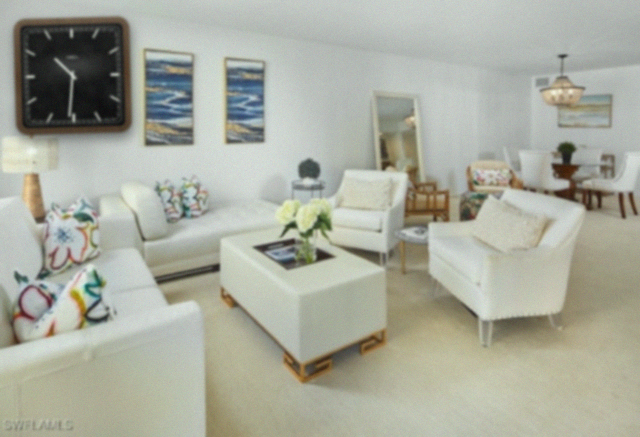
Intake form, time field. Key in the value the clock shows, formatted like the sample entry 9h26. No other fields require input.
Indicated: 10h31
